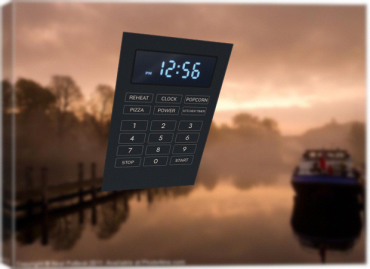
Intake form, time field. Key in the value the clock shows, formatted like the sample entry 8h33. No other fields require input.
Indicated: 12h56
